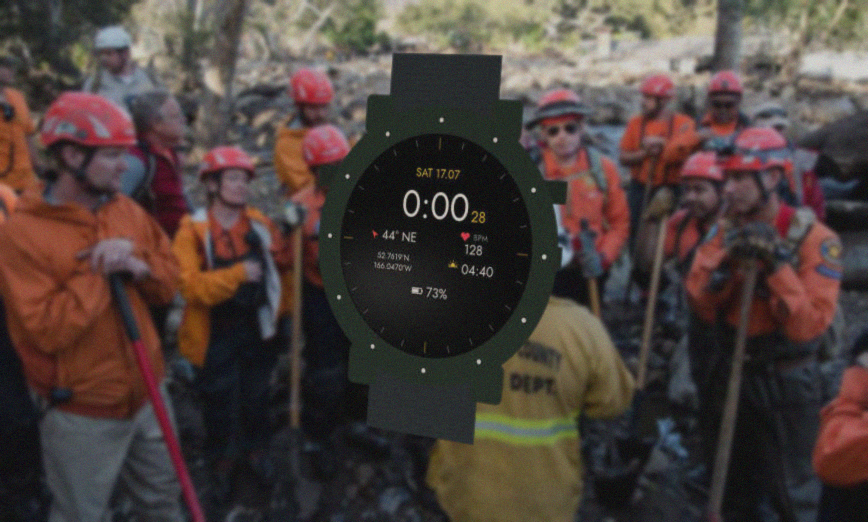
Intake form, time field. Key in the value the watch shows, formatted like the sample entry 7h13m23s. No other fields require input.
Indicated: 0h00m28s
